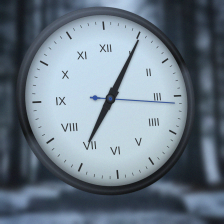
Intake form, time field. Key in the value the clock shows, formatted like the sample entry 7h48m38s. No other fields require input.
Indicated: 7h05m16s
